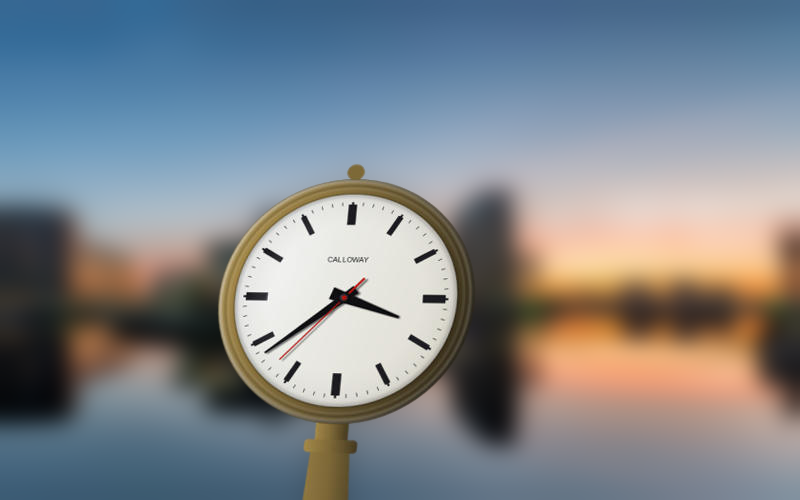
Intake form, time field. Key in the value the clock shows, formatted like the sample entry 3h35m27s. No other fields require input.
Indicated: 3h38m37s
